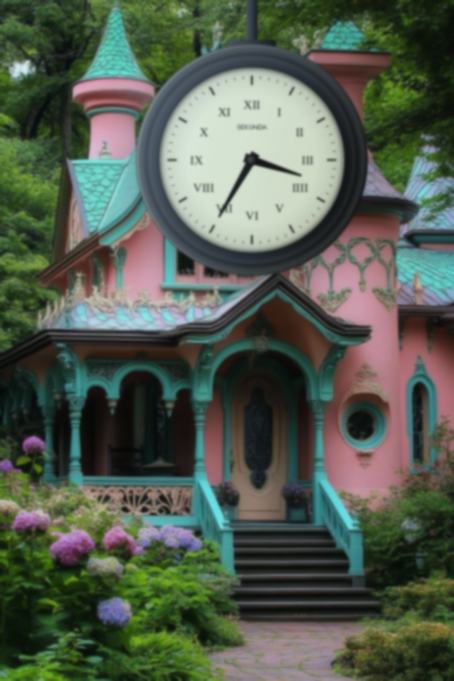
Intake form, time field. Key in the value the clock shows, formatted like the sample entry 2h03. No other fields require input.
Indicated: 3h35
